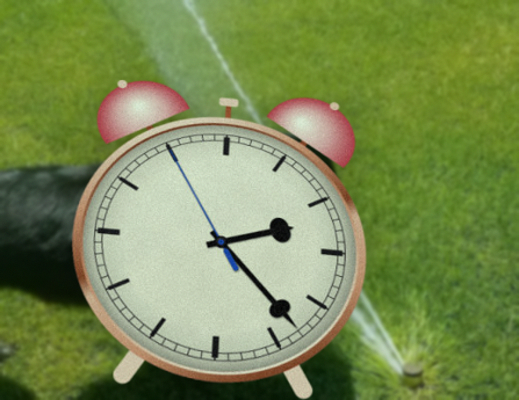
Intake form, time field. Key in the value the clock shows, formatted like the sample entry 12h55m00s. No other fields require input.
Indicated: 2h22m55s
